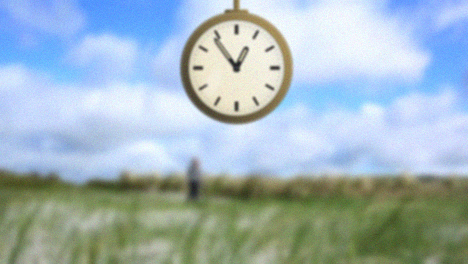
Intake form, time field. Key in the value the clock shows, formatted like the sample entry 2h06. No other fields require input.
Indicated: 12h54
